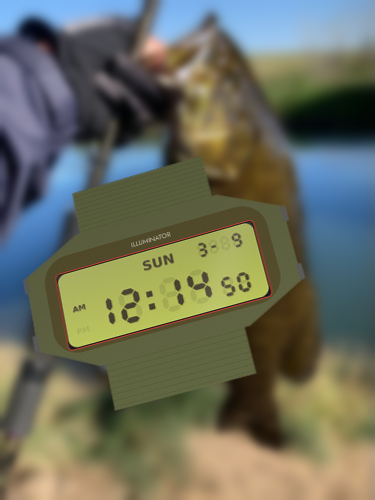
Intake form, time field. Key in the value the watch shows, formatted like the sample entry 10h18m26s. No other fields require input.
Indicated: 12h14m50s
